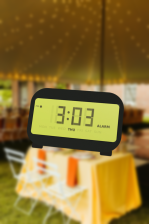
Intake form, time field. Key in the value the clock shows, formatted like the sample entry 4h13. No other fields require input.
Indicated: 3h03
